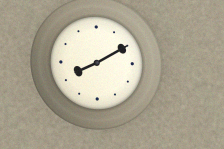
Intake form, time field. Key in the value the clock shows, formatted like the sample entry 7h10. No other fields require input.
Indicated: 8h10
